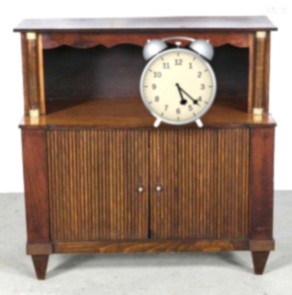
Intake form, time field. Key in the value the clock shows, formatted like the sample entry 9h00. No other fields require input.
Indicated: 5h22
